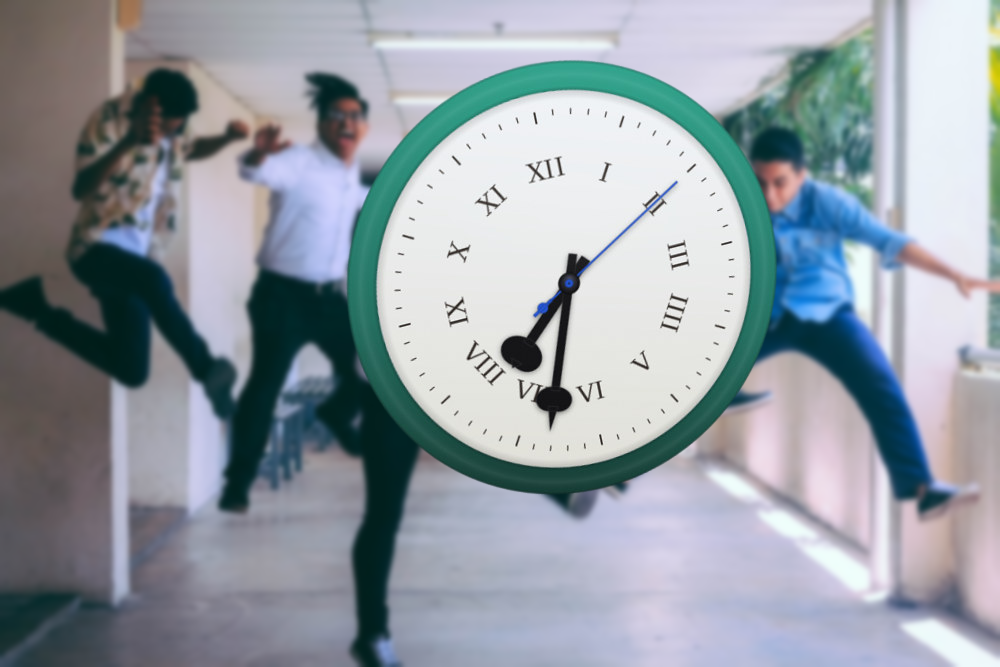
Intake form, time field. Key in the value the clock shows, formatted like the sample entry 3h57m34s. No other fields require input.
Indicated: 7h33m10s
